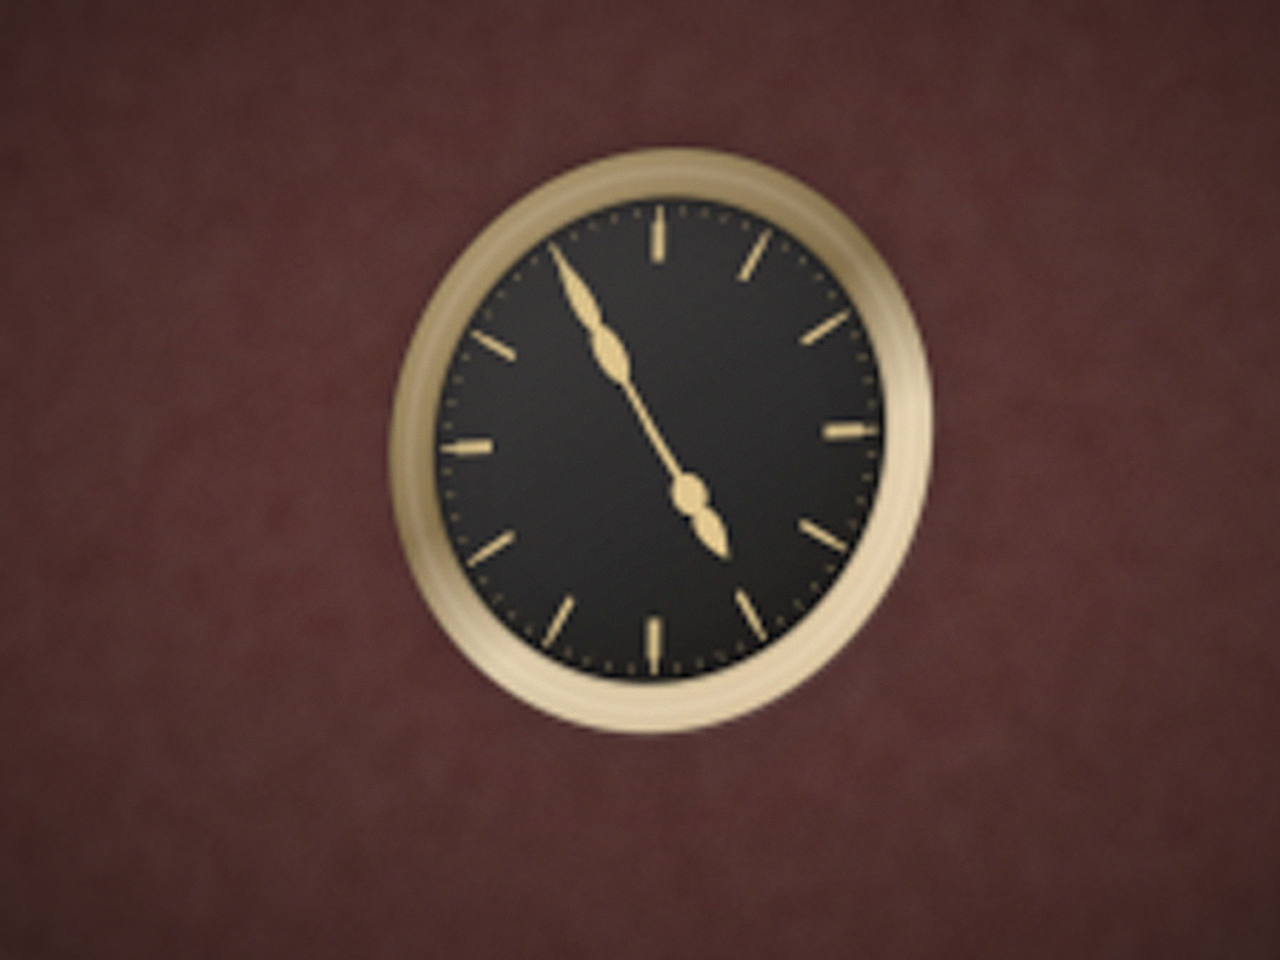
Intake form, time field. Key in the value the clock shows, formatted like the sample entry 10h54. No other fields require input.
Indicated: 4h55
